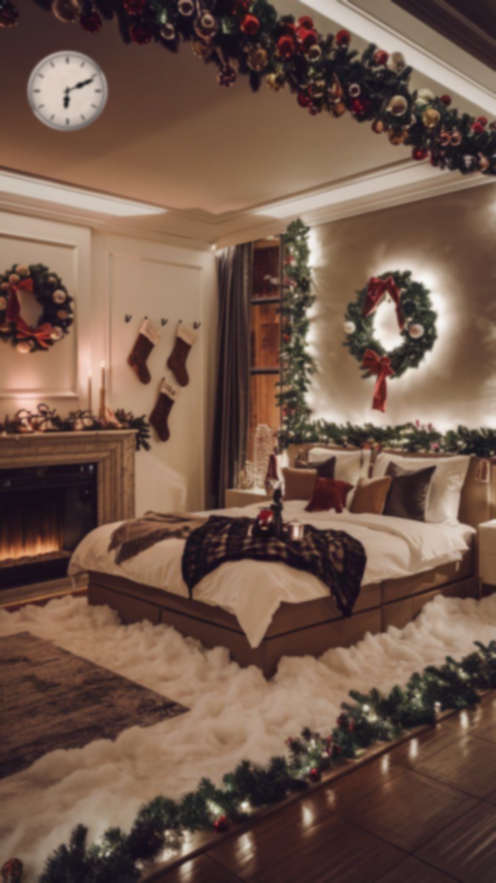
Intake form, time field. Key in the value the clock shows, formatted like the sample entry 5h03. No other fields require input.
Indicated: 6h11
